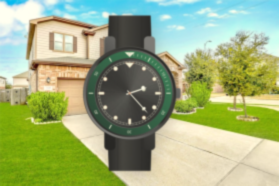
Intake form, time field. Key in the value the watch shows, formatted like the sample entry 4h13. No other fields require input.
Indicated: 2h23
